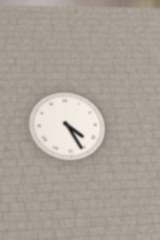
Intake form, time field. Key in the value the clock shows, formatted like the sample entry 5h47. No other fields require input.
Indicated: 4h26
